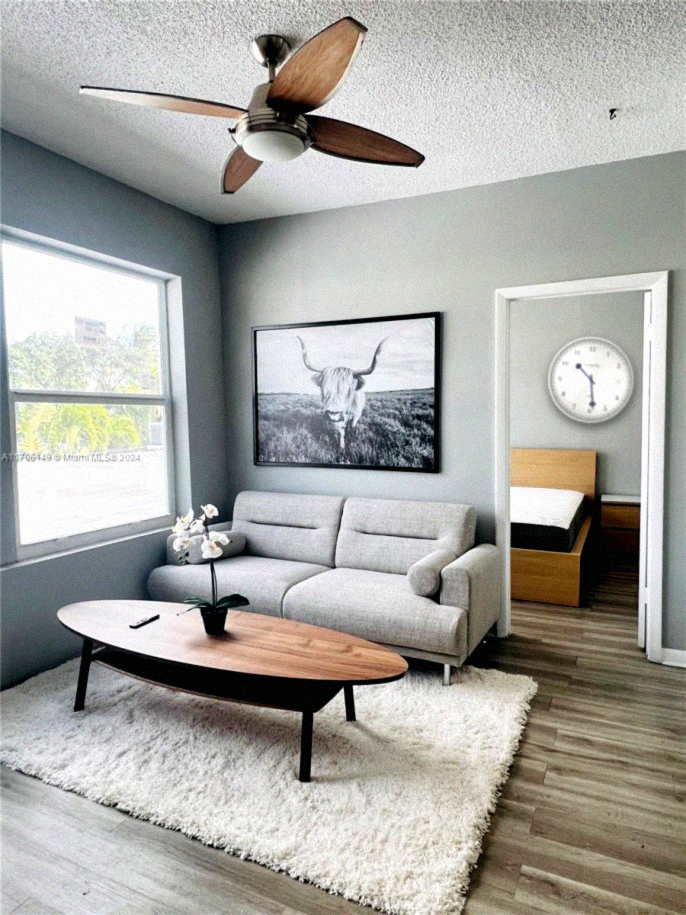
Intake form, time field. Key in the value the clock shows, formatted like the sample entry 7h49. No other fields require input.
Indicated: 10h29
